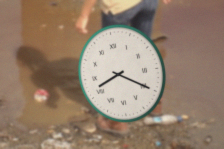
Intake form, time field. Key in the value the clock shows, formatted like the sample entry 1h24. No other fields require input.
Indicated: 8h20
